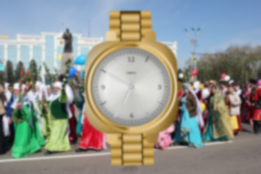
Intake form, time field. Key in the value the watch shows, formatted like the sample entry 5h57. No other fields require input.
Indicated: 6h50
